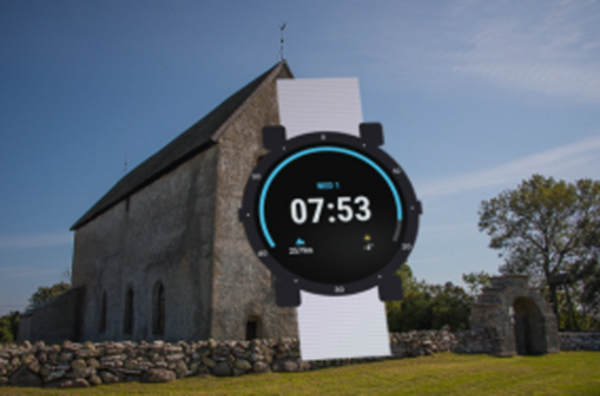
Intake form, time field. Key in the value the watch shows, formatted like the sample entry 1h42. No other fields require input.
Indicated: 7h53
